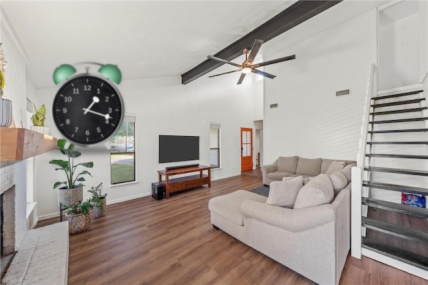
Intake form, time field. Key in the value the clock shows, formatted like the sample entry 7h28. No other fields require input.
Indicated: 1h18
